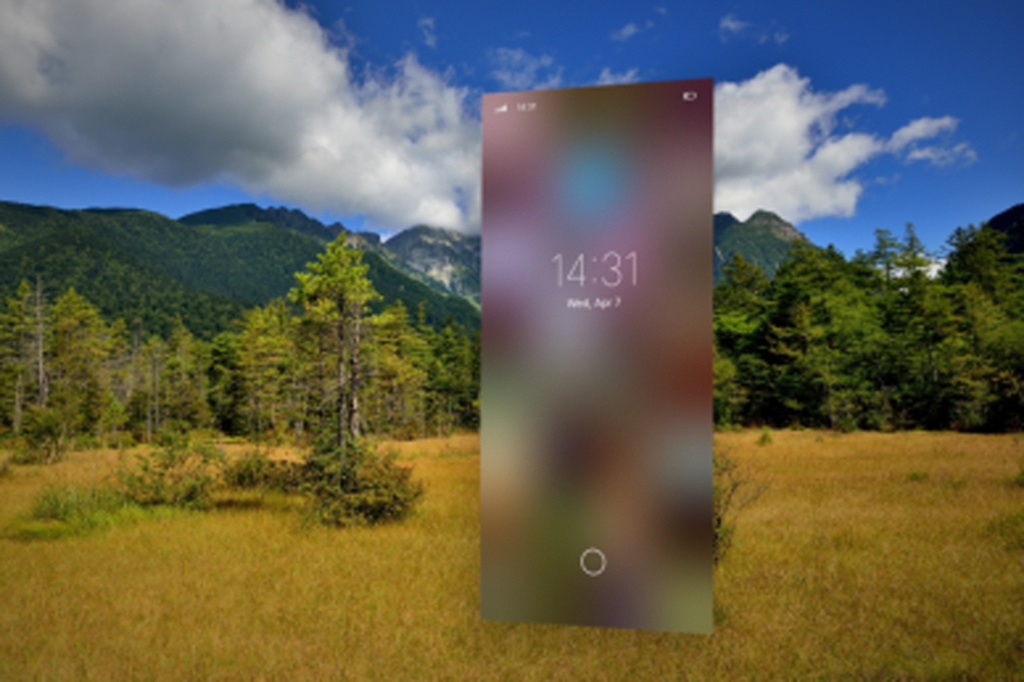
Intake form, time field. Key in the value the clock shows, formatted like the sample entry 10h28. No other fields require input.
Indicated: 14h31
